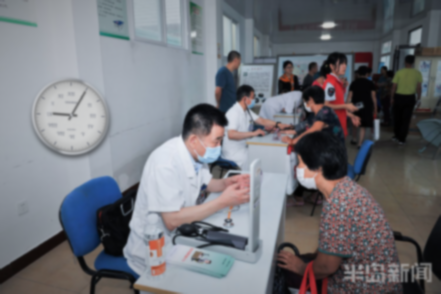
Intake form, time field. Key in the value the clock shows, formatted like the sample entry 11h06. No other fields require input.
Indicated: 9h05
